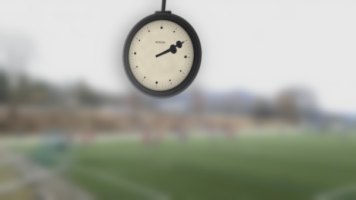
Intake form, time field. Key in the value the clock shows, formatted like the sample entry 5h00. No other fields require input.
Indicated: 2h10
